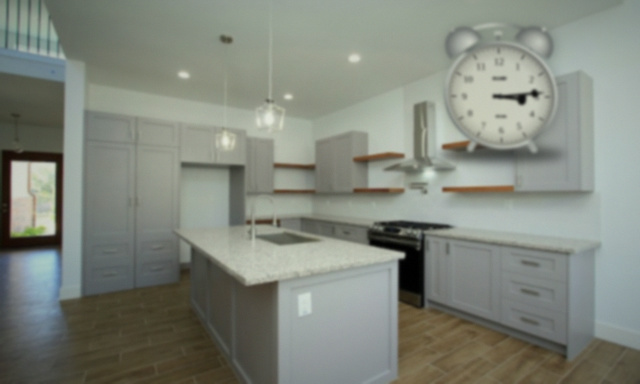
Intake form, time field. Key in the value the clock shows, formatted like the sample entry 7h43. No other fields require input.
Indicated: 3h14
